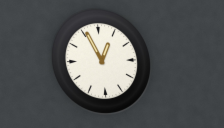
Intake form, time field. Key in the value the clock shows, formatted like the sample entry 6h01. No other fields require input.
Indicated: 12h56
